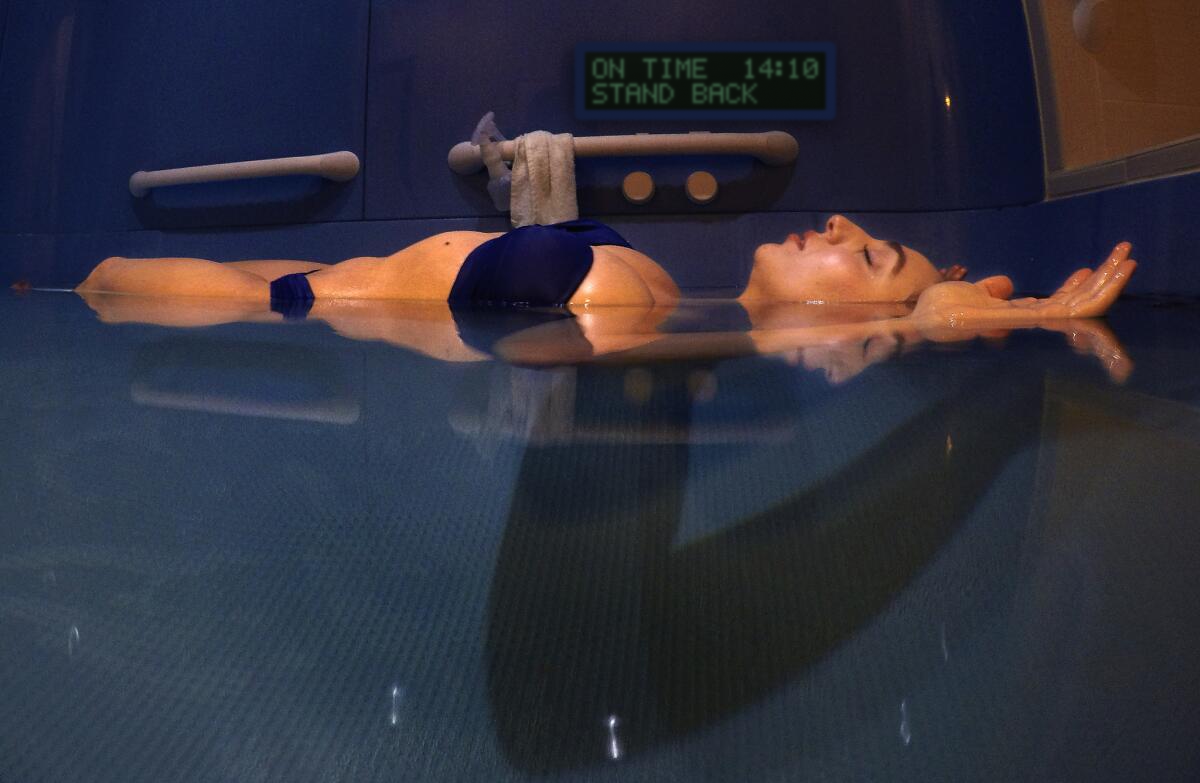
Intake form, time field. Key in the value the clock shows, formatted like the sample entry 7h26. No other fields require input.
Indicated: 14h10
